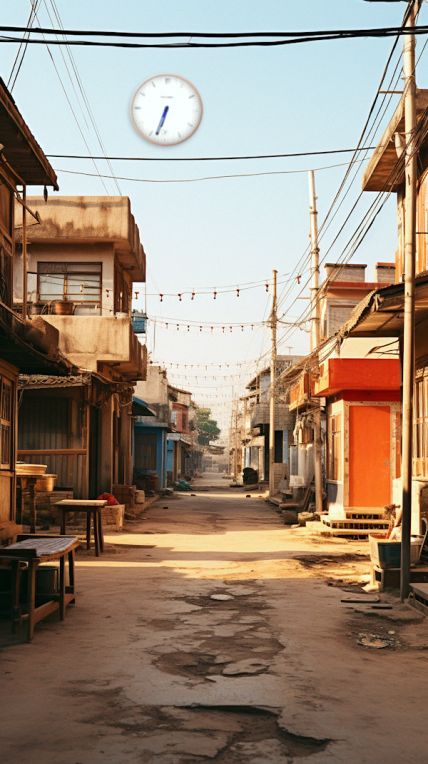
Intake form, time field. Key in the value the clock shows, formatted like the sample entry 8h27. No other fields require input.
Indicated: 6h33
